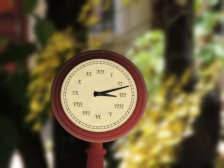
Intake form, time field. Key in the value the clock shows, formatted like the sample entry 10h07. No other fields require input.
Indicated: 3h12
